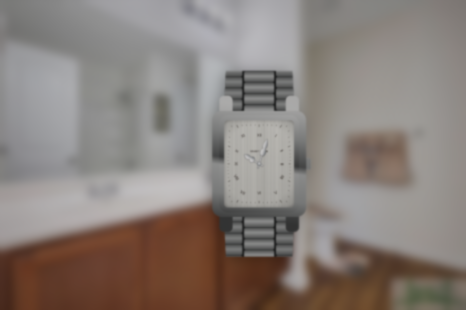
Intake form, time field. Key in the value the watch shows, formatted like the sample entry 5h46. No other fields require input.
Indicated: 10h03
